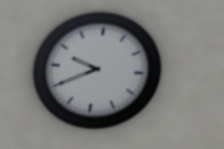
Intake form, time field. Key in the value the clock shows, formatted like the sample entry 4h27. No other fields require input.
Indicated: 9h40
